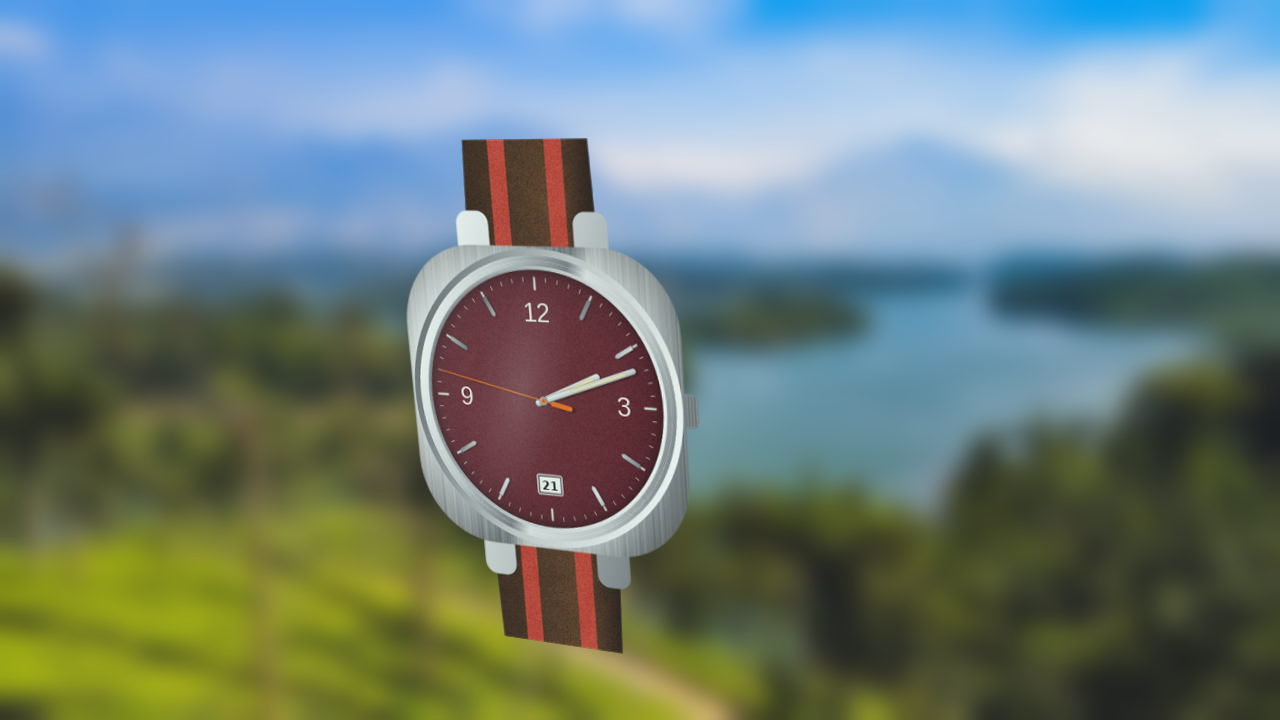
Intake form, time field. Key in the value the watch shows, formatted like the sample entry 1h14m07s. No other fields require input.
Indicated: 2h11m47s
